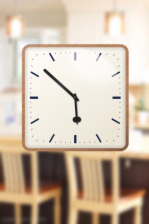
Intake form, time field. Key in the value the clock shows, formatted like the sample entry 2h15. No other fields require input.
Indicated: 5h52
